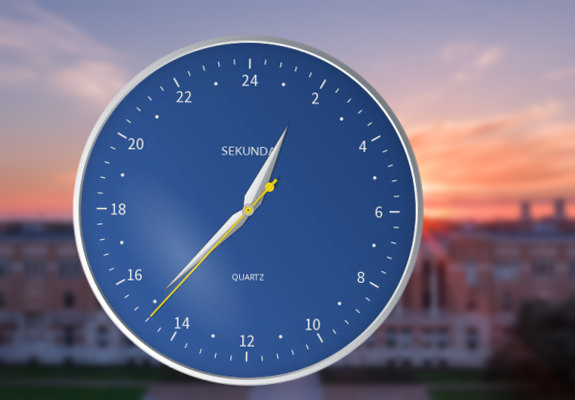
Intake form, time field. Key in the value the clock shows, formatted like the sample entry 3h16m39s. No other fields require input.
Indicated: 1h37m37s
